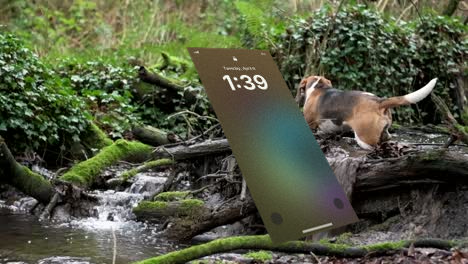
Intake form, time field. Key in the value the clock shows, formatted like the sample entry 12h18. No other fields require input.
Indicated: 1h39
